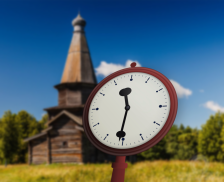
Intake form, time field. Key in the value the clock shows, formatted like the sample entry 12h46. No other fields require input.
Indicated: 11h31
